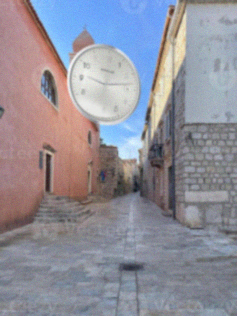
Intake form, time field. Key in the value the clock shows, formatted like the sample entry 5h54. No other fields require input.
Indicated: 9h13
